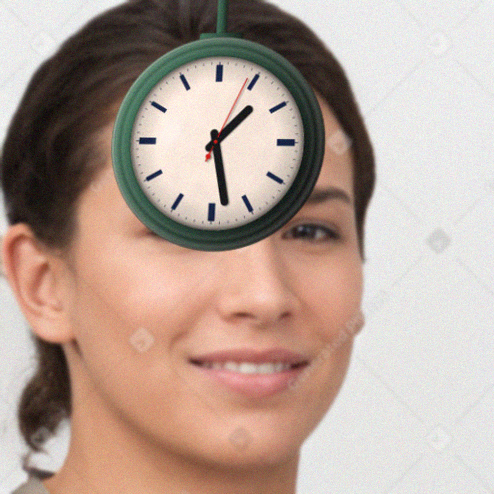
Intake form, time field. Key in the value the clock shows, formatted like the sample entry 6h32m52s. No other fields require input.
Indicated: 1h28m04s
